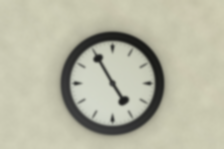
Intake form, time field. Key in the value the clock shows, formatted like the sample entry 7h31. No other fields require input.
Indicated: 4h55
